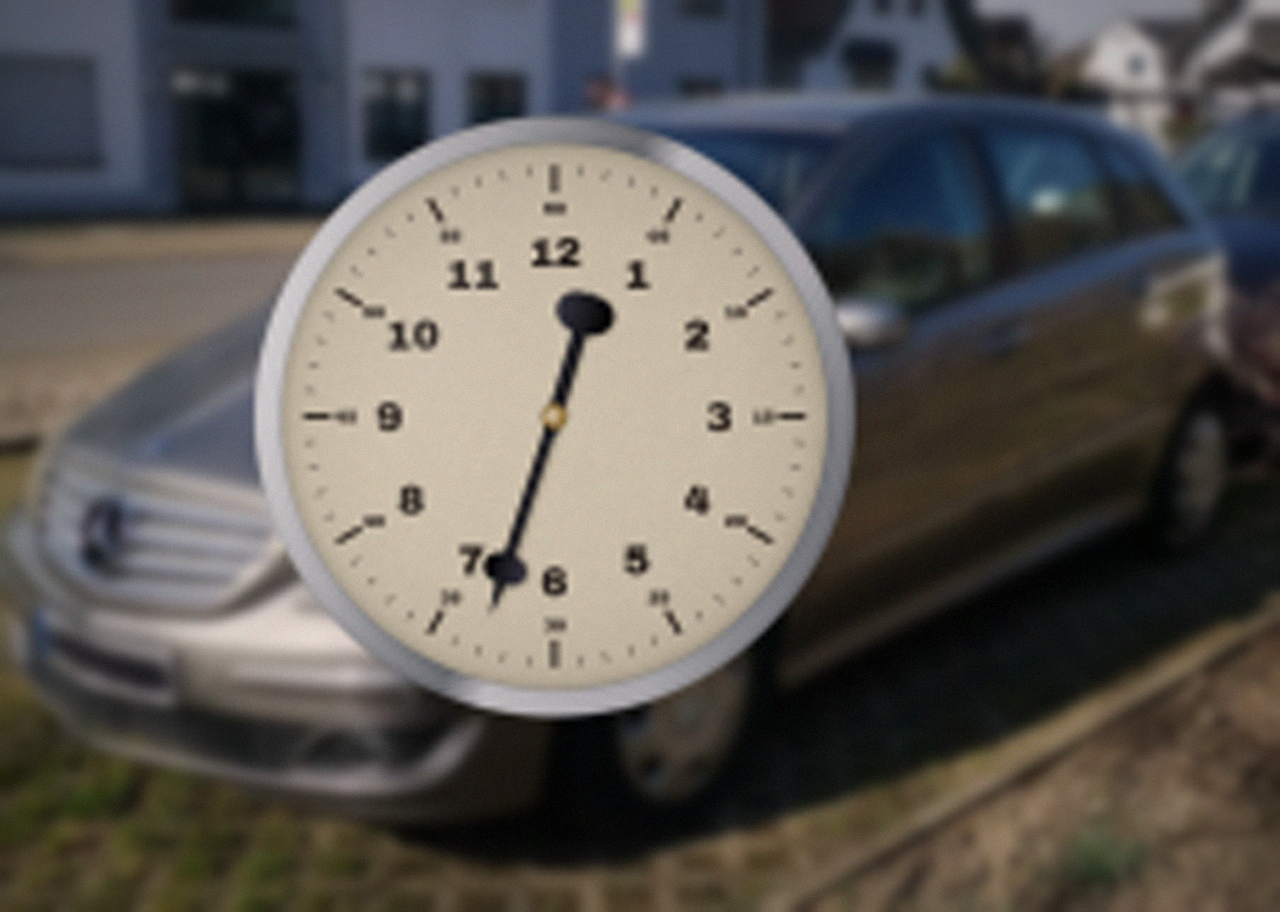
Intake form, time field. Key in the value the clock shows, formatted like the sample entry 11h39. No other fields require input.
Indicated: 12h33
